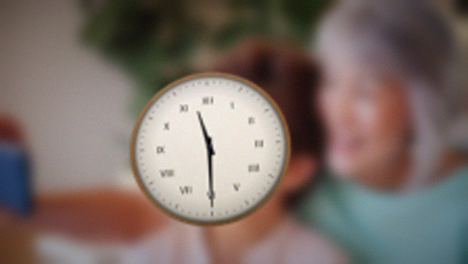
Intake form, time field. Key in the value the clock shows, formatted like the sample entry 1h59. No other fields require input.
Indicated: 11h30
